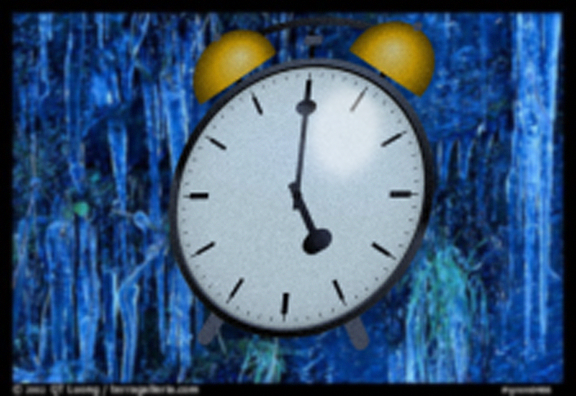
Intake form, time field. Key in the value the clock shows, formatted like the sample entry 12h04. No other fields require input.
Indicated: 5h00
